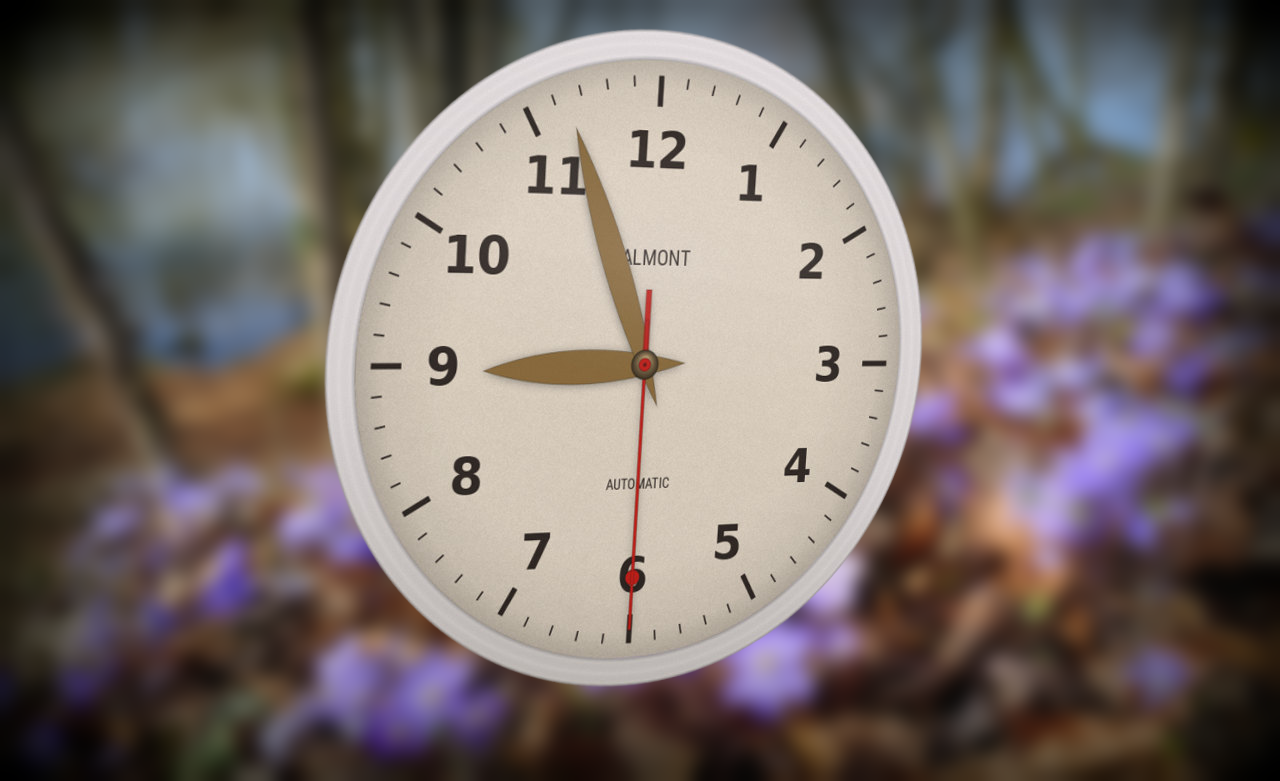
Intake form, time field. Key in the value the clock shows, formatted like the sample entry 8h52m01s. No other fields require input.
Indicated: 8h56m30s
